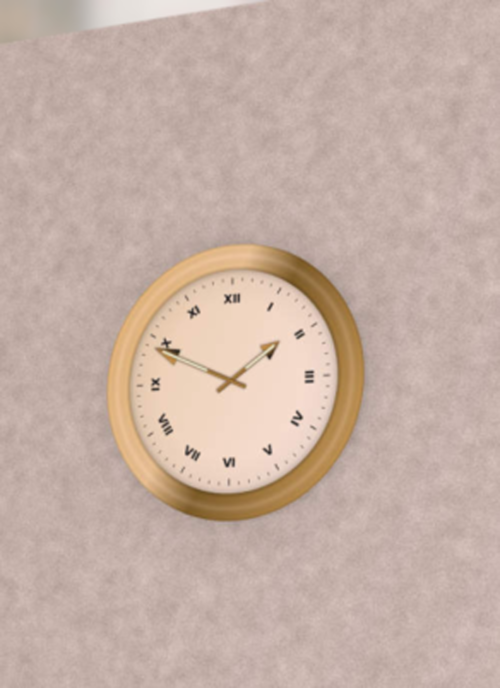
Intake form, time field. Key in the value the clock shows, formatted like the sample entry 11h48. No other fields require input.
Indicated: 1h49
